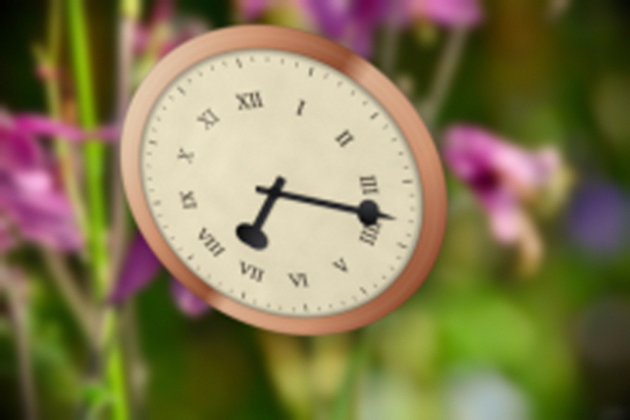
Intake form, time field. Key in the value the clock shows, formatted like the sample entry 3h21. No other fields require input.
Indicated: 7h18
